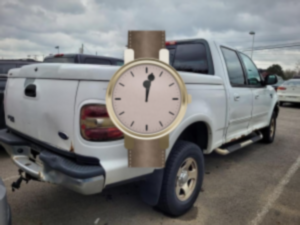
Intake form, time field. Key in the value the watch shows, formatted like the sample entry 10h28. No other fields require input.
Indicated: 12h02
